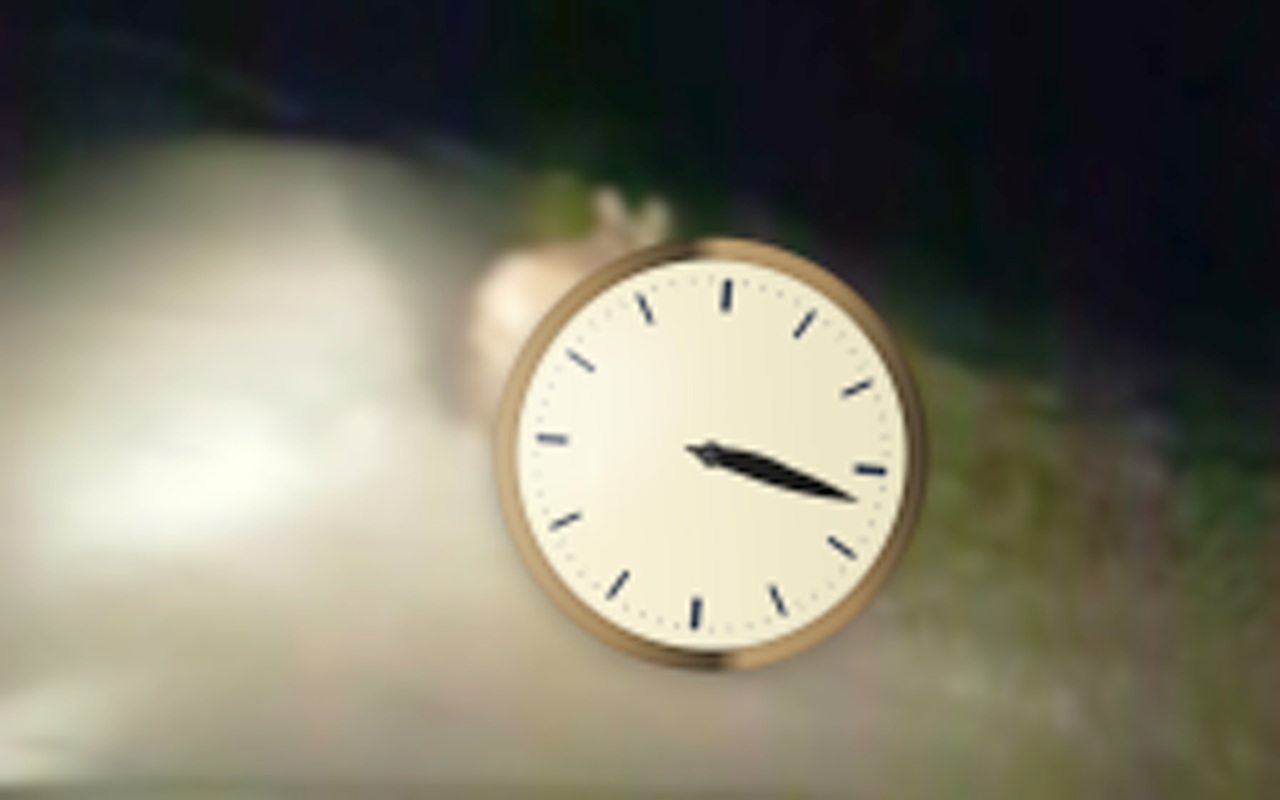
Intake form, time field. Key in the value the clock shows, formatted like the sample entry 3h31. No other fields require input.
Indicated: 3h17
